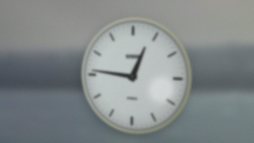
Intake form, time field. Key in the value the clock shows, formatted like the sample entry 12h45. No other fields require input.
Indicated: 12h46
